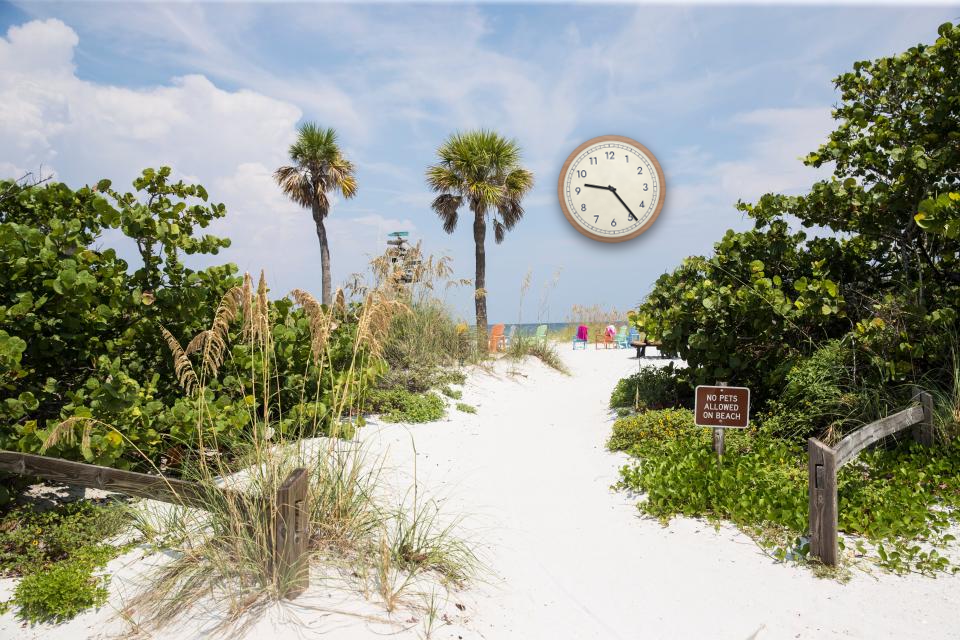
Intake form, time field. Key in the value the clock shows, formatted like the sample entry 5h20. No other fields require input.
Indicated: 9h24
